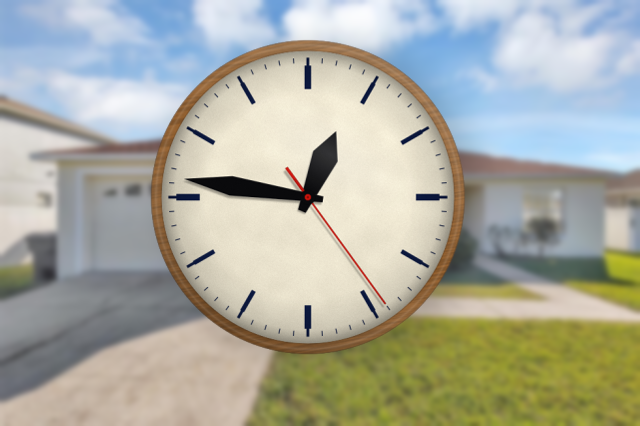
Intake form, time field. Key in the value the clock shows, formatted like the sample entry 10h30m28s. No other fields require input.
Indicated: 12h46m24s
